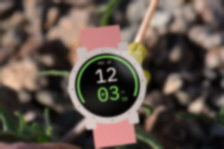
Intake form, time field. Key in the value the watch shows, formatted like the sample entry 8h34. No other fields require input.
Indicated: 12h03
